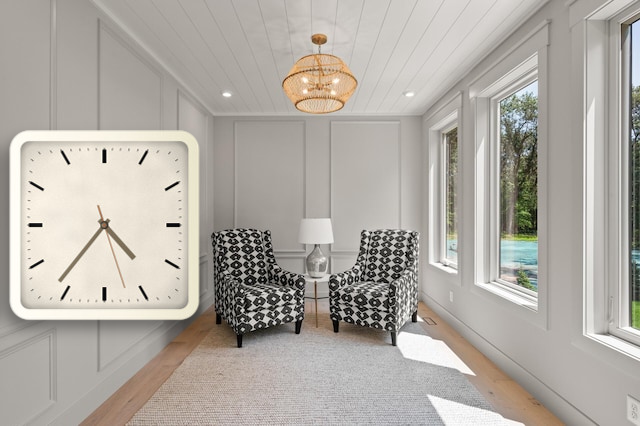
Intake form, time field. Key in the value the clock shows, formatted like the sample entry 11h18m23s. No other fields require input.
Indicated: 4h36m27s
